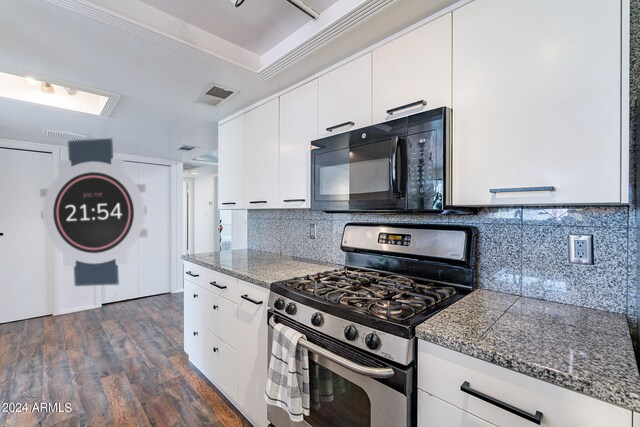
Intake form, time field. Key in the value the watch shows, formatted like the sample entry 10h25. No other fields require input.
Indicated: 21h54
